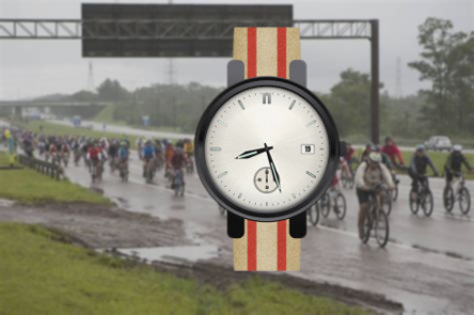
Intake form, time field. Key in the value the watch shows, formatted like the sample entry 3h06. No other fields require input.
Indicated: 8h27
